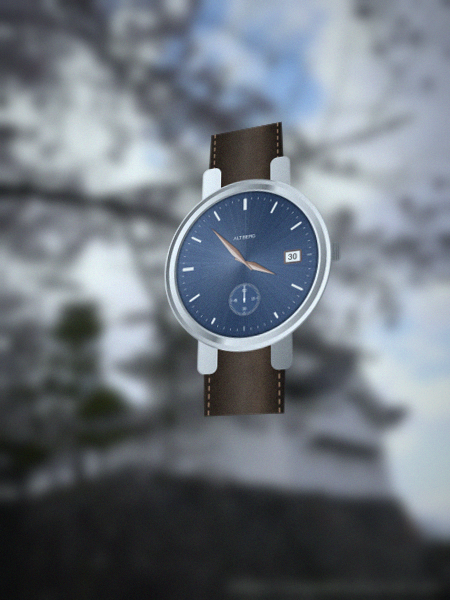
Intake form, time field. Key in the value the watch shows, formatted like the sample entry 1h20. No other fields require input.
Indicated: 3h53
